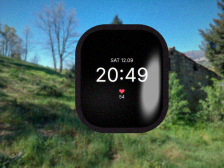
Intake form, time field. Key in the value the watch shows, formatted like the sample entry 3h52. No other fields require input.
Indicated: 20h49
